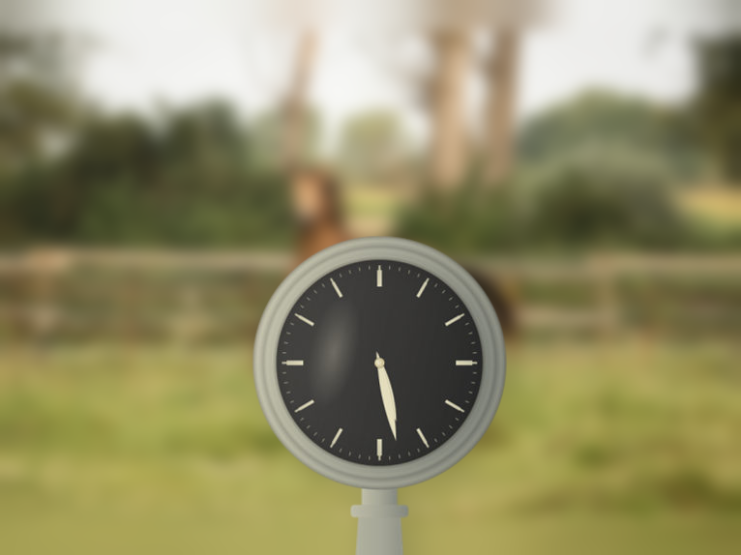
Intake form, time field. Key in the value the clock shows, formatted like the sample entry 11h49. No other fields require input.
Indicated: 5h28
